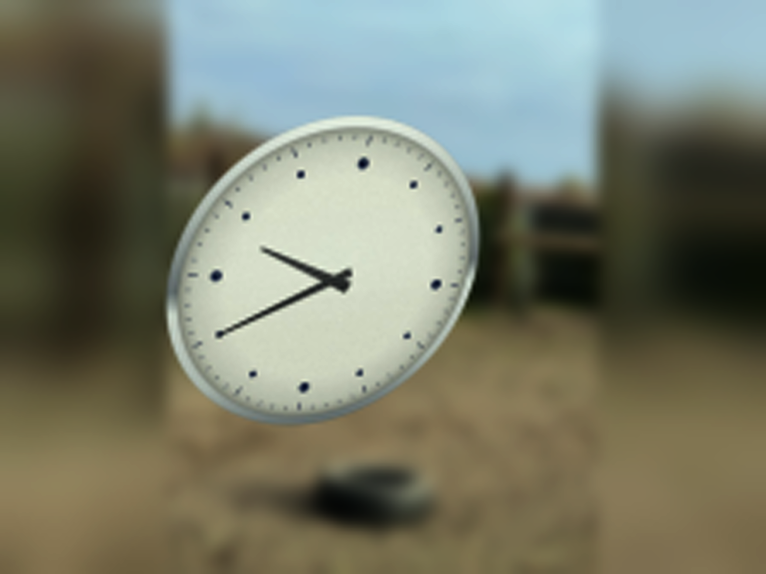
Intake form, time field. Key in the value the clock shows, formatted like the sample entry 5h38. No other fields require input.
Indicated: 9h40
